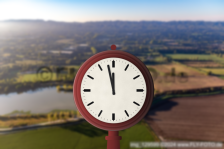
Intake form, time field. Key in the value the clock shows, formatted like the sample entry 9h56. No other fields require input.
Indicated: 11h58
